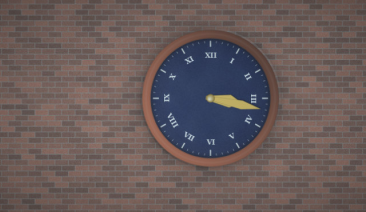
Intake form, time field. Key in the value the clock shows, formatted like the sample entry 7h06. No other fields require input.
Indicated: 3h17
